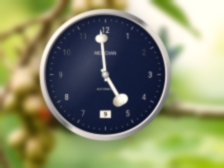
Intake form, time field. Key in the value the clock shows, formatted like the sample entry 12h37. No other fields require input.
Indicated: 4h59
